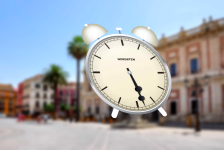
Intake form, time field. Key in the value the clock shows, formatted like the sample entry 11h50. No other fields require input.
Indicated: 5h28
